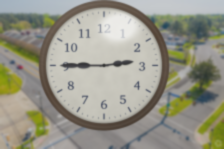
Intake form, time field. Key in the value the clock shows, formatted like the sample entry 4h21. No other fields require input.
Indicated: 2h45
